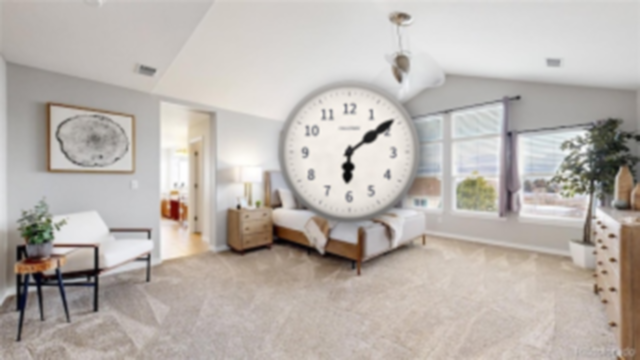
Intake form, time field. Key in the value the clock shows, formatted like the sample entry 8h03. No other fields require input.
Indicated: 6h09
